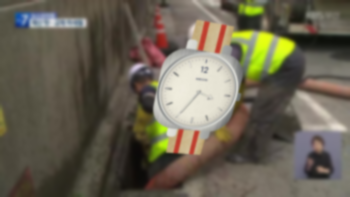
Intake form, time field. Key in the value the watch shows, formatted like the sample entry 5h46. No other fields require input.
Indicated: 3h35
